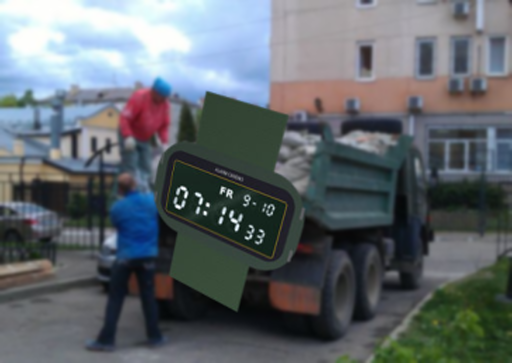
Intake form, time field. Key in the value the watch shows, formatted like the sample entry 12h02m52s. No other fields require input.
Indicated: 7h14m33s
